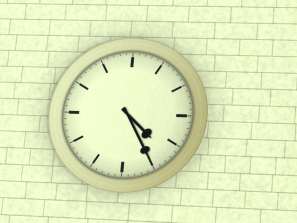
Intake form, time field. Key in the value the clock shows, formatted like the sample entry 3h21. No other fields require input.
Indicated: 4h25
